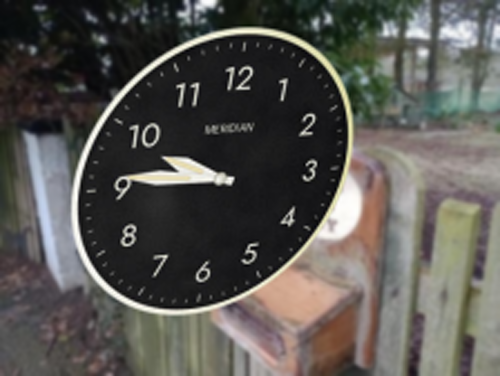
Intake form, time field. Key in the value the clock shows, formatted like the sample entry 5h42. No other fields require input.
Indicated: 9h46
